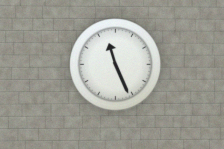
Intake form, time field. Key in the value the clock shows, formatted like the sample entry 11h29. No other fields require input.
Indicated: 11h26
